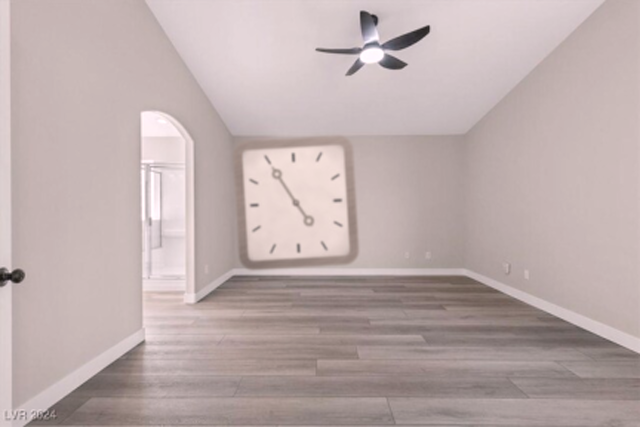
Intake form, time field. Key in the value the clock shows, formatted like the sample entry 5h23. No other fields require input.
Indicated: 4h55
